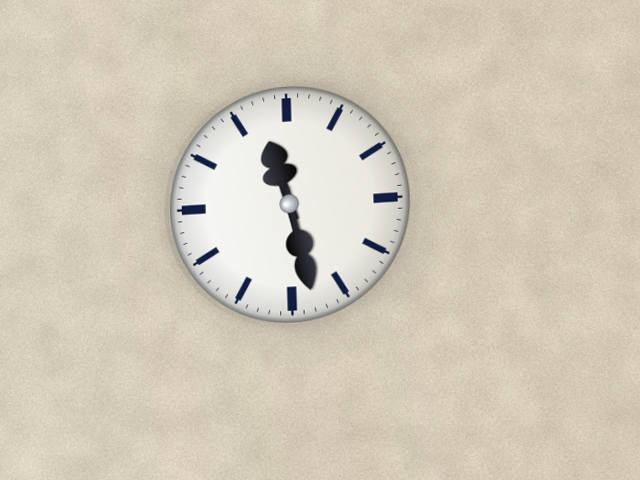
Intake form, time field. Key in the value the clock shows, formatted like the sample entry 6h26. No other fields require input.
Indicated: 11h28
